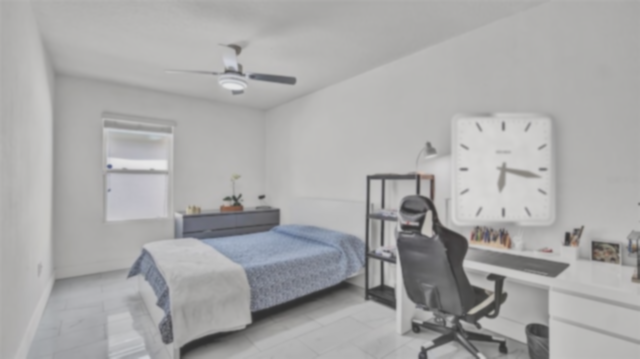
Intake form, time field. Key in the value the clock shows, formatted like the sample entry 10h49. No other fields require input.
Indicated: 6h17
